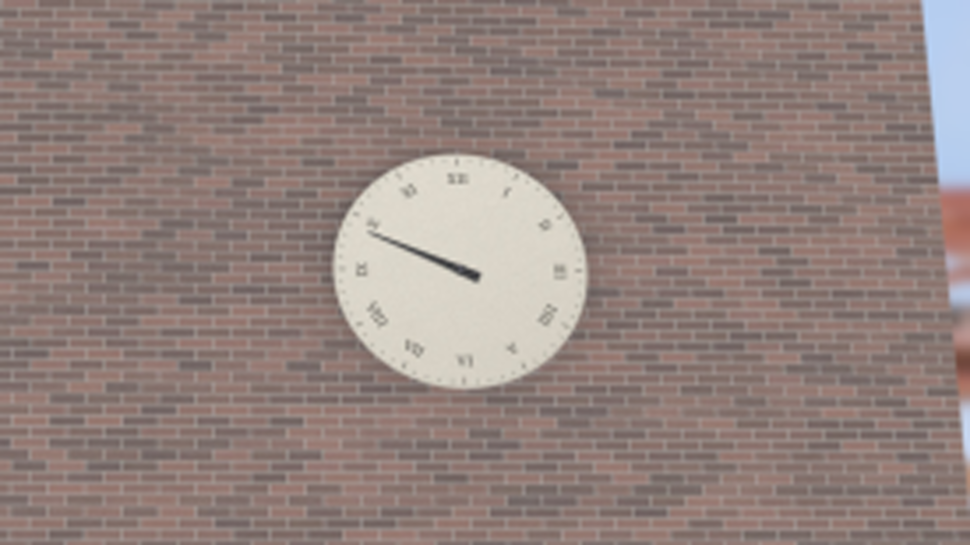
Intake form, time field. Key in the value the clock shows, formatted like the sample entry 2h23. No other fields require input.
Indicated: 9h49
